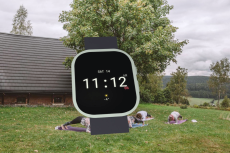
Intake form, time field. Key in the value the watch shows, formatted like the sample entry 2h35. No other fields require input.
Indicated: 11h12
